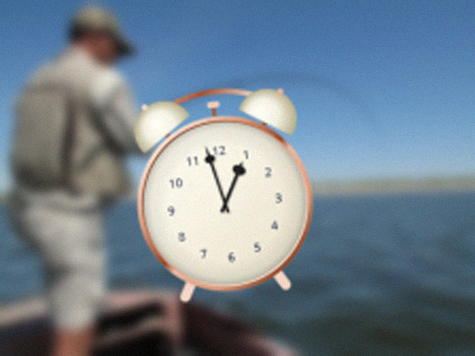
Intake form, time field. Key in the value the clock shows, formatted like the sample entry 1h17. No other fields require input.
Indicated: 12h58
